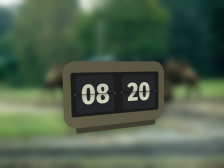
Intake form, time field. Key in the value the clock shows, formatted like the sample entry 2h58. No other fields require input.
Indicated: 8h20
